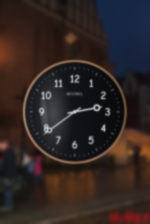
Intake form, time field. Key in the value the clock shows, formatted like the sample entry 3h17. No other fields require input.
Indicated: 2h39
